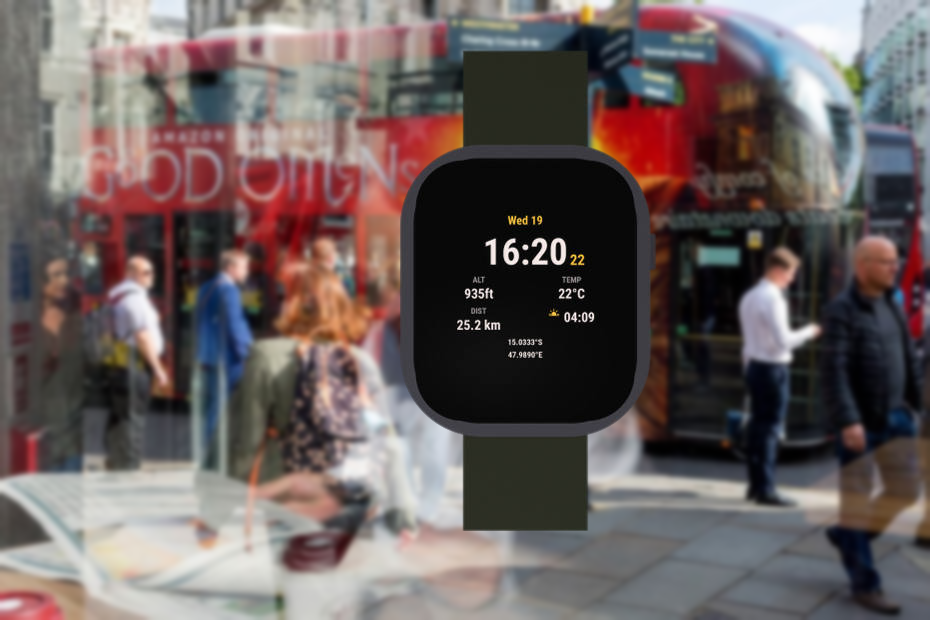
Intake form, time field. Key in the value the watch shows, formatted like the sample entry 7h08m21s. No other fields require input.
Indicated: 16h20m22s
